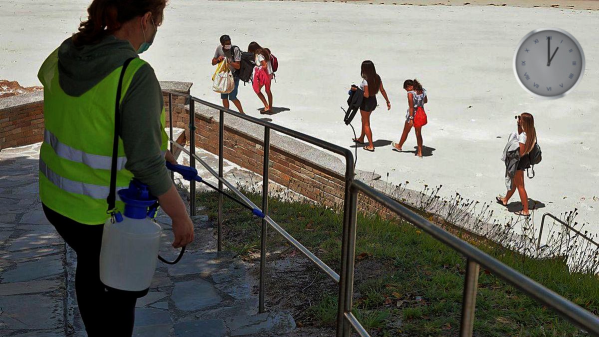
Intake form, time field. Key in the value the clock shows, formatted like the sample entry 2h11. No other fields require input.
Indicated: 1h00
